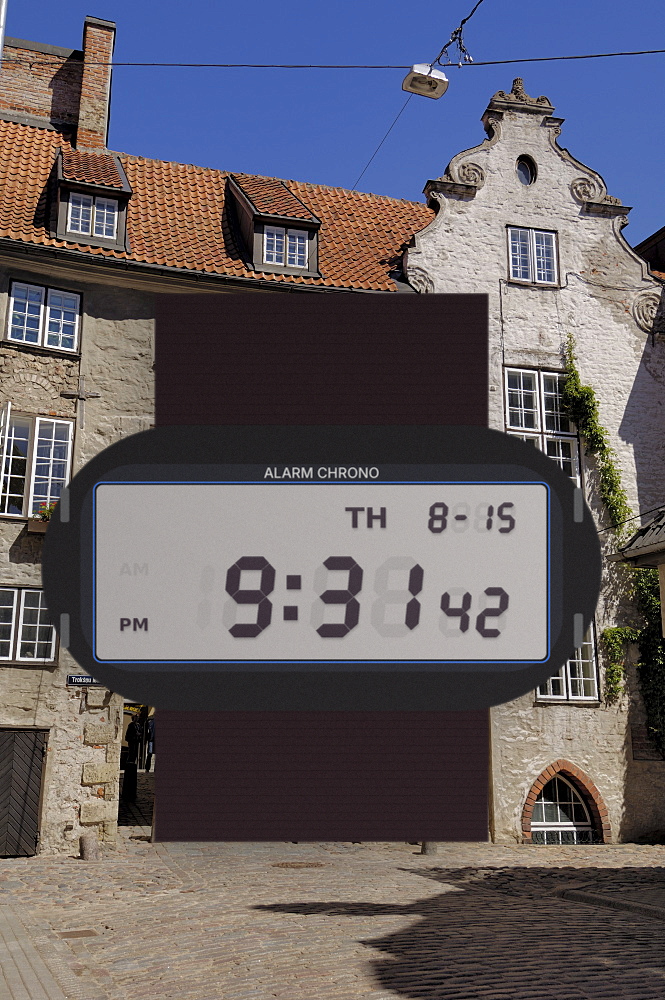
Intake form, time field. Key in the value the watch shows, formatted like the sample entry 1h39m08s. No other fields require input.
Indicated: 9h31m42s
